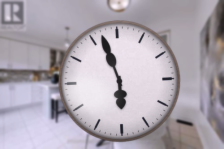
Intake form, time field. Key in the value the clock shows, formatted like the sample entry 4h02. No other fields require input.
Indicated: 5h57
